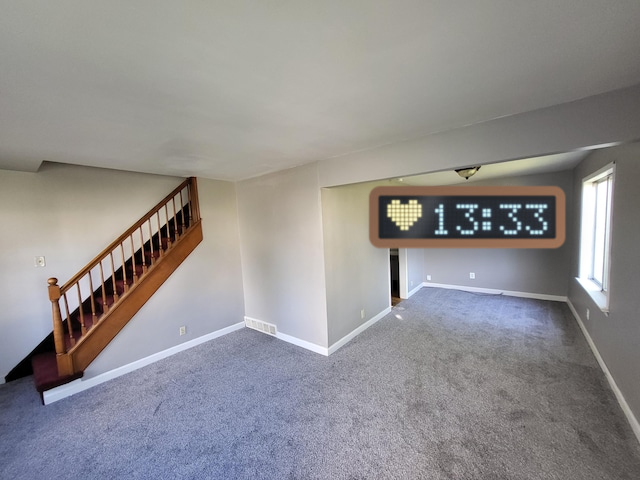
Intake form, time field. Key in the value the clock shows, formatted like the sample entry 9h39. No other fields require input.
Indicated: 13h33
